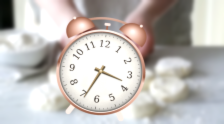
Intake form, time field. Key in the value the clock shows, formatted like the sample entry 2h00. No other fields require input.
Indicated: 3h34
